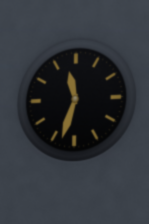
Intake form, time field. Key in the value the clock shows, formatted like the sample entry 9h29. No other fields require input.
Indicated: 11h33
